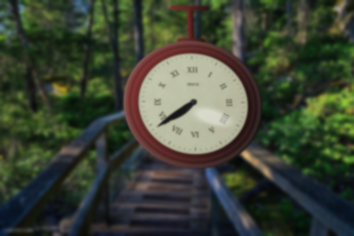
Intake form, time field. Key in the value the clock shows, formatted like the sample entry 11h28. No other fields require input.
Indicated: 7h39
